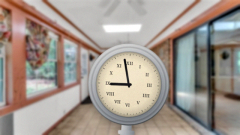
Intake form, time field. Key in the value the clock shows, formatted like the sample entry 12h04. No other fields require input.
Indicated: 8h58
